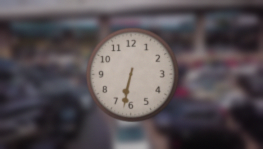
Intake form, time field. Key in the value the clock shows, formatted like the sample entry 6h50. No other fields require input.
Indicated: 6h32
